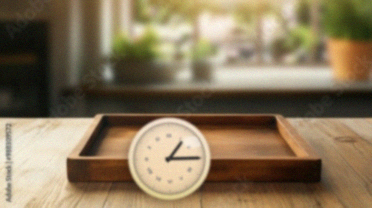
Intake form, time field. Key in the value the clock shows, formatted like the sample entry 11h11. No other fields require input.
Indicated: 1h15
